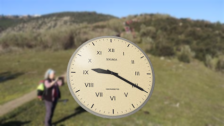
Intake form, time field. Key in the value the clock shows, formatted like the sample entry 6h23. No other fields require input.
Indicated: 9h20
